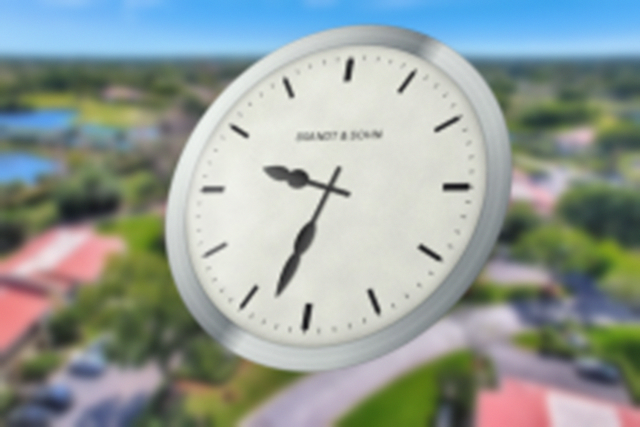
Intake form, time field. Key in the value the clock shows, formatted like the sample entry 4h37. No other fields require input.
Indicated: 9h33
